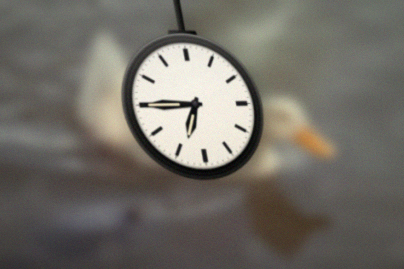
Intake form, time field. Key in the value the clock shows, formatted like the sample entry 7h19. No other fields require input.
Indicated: 6h45
